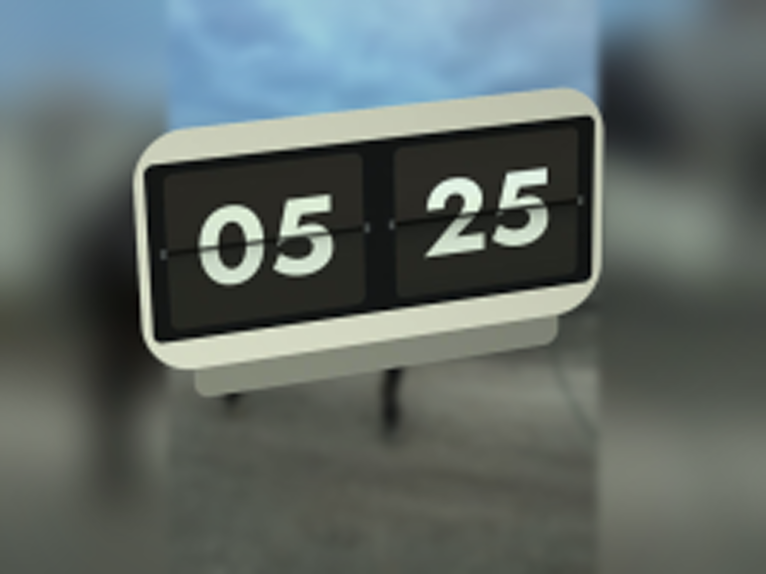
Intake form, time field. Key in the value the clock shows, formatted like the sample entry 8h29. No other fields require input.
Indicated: 5h25
